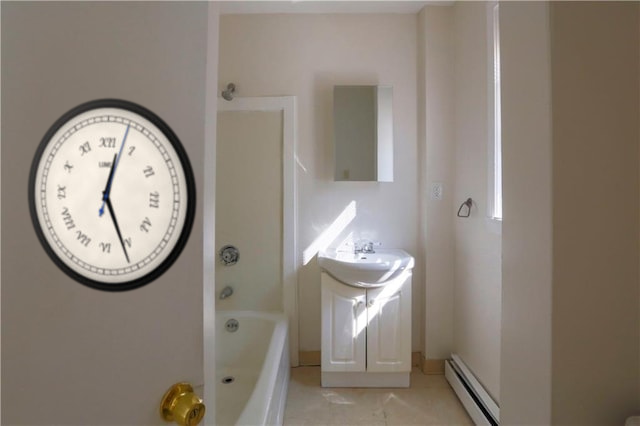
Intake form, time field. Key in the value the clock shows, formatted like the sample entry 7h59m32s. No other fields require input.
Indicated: 12h26m03s
